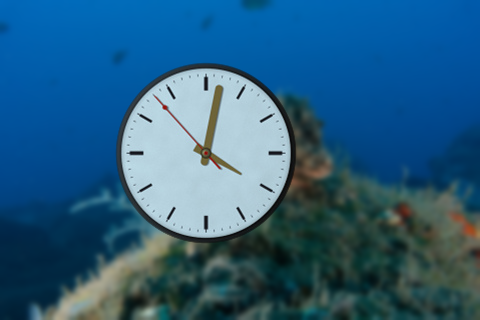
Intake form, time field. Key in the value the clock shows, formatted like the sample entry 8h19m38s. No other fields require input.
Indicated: 4h01m53s
